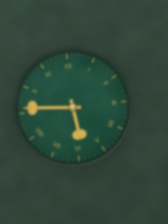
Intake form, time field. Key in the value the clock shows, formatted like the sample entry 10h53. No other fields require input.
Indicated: 5h46
